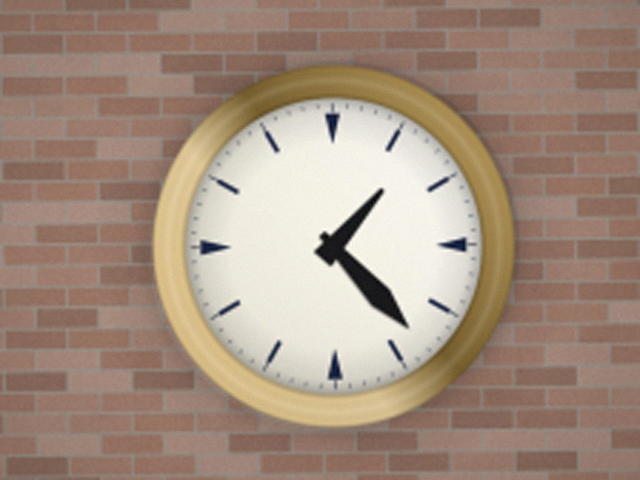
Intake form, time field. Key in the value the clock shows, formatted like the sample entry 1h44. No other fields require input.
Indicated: 1h23
